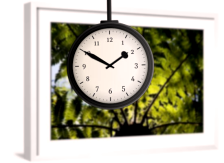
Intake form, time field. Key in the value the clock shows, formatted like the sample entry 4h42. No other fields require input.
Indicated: 1h50
